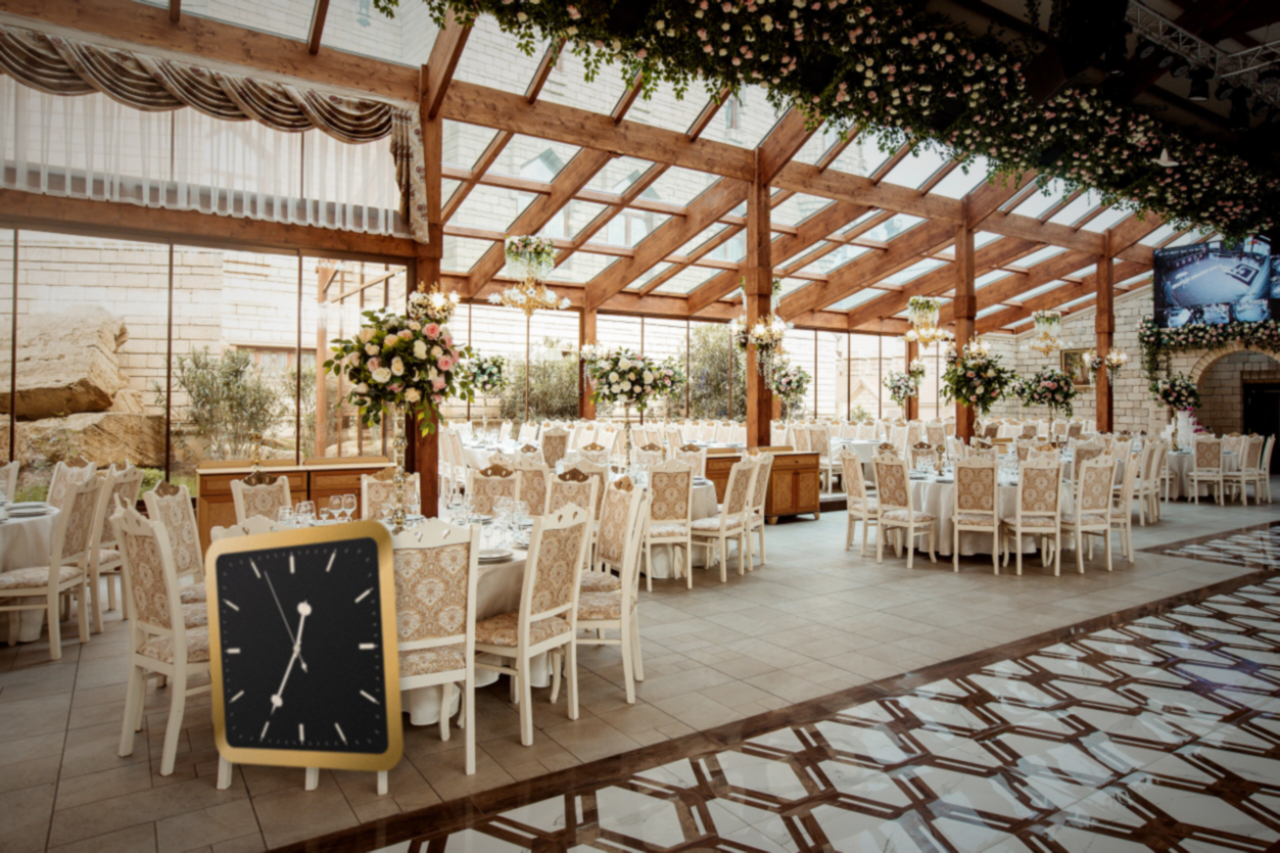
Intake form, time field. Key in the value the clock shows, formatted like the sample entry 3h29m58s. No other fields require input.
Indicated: 12h34m56s
